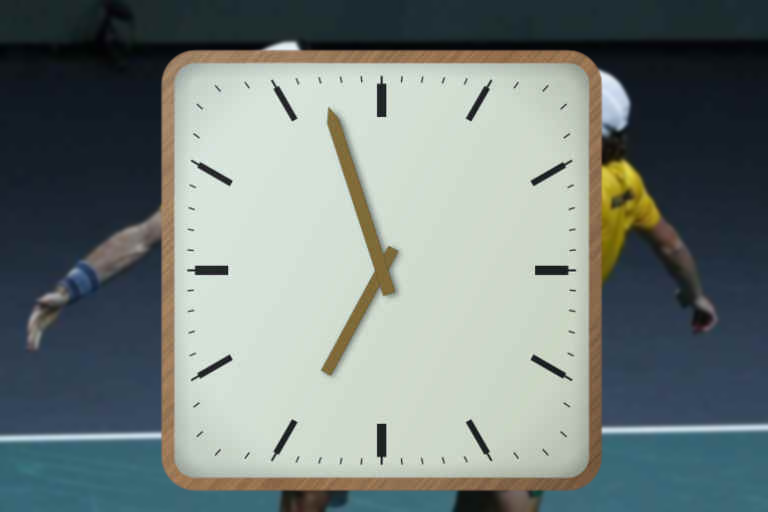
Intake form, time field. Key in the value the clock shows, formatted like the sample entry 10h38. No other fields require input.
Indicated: 6h57
